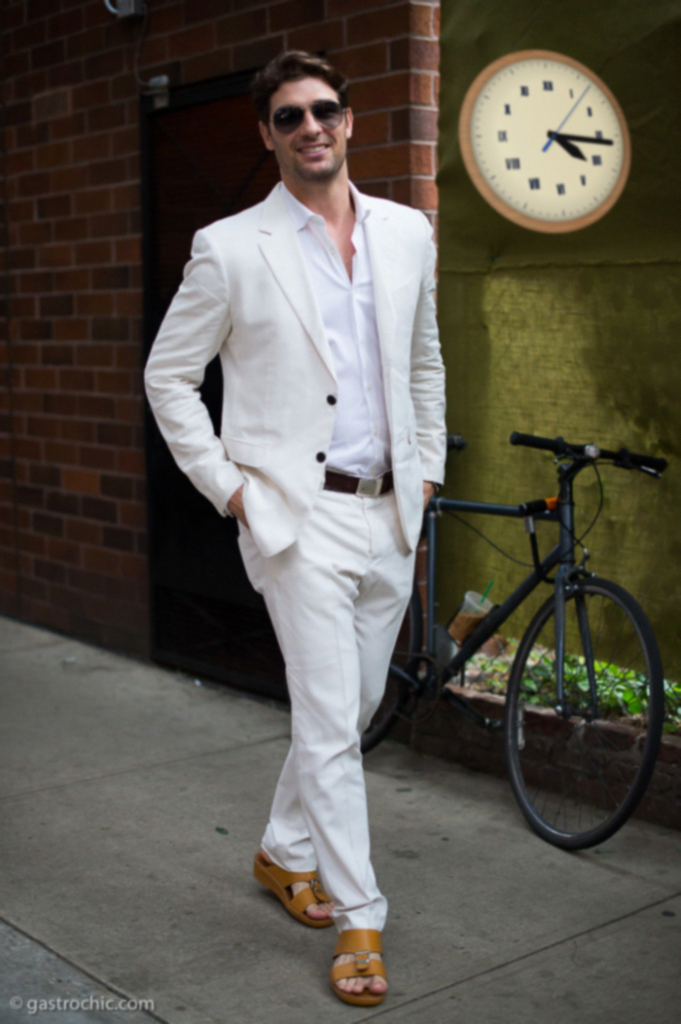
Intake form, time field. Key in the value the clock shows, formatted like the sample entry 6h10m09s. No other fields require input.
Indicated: 4h16m07s
